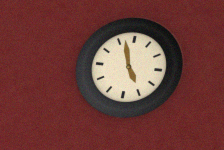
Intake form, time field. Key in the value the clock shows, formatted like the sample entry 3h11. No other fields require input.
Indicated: 4h57
